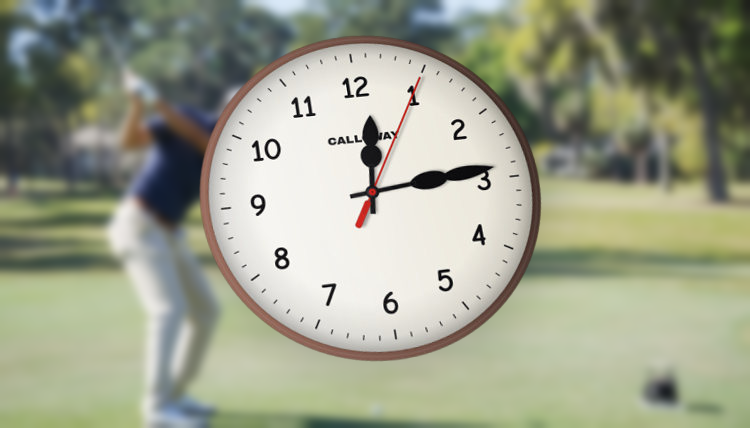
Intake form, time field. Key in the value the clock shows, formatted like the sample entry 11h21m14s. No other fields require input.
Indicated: 12h14m05s
